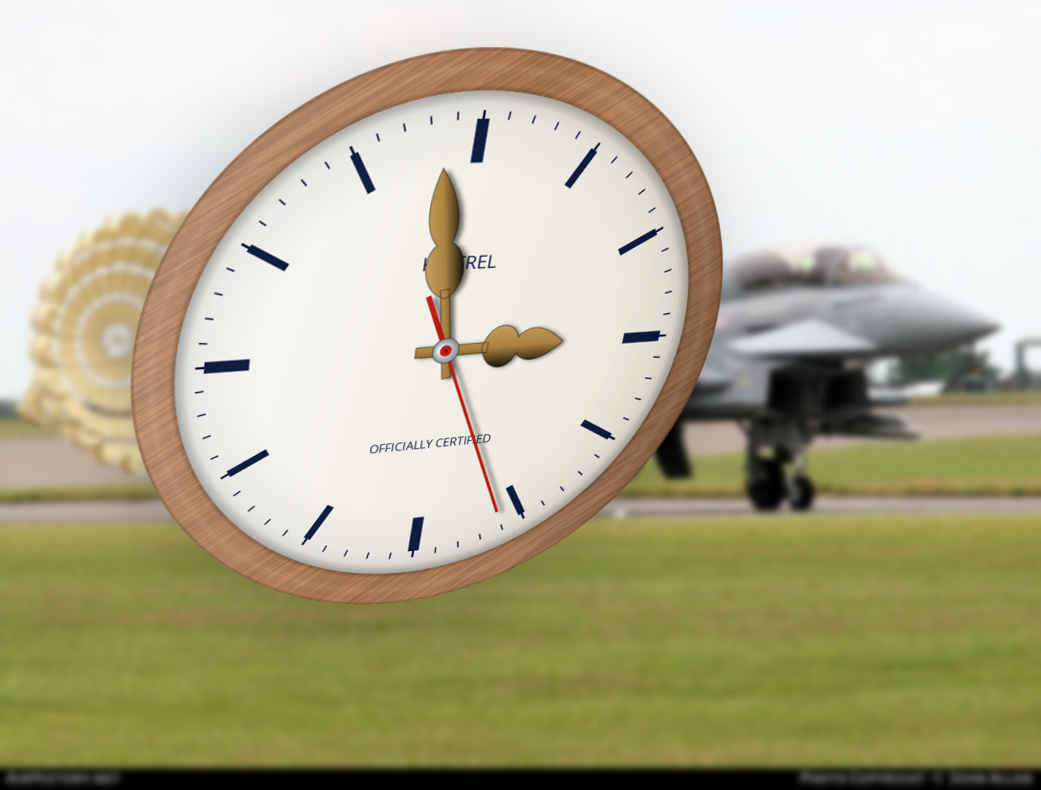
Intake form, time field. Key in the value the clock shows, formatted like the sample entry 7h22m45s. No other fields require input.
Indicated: 2h58m26s
